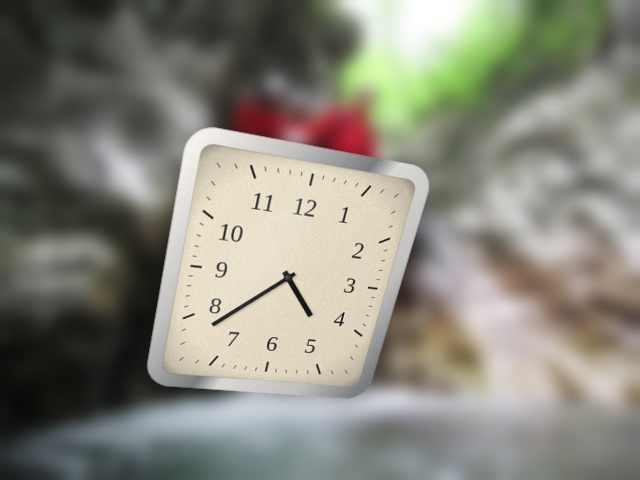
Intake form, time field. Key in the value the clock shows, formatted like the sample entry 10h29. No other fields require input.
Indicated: 4h38
